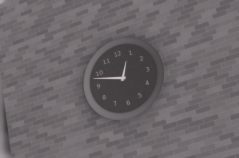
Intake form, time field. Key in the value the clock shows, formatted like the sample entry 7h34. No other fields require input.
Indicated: 12h48
